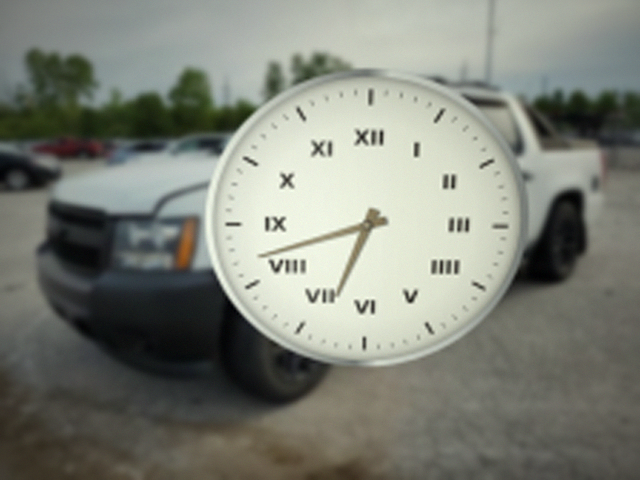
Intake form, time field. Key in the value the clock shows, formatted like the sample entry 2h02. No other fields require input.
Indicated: 6h42
